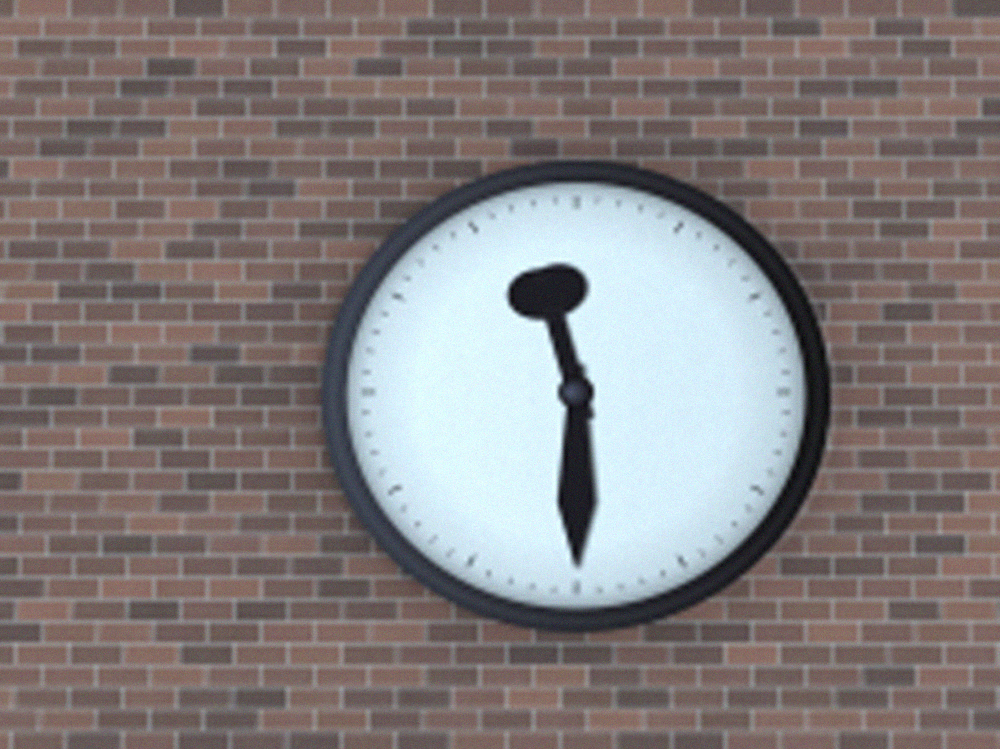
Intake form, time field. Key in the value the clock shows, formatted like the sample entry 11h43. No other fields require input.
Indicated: 11h30
